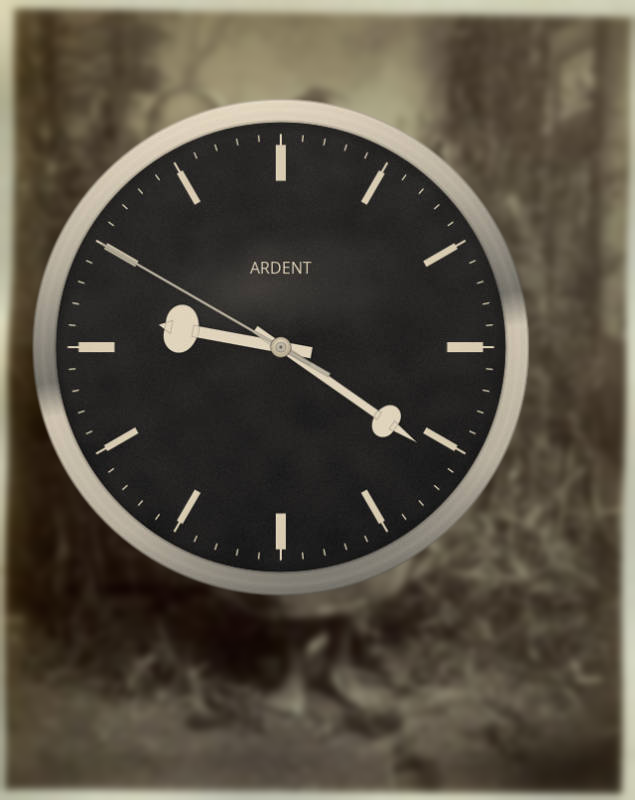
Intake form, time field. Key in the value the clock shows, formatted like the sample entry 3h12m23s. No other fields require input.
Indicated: 9h20m50s
